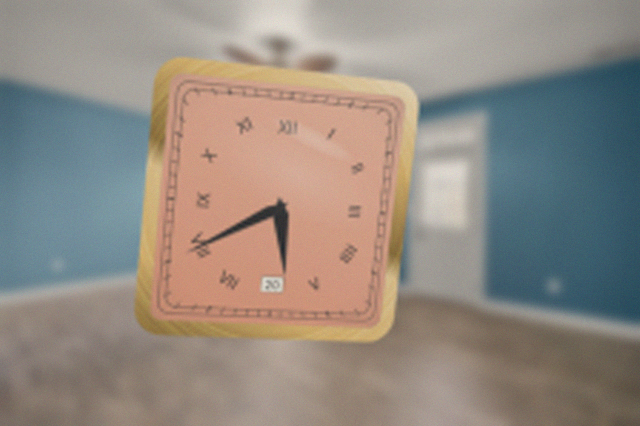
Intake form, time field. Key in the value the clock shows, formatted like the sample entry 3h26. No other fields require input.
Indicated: 5h40
